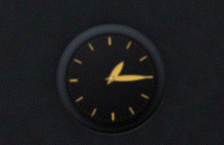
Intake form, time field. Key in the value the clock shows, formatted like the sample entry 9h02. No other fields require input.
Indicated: 1h15
